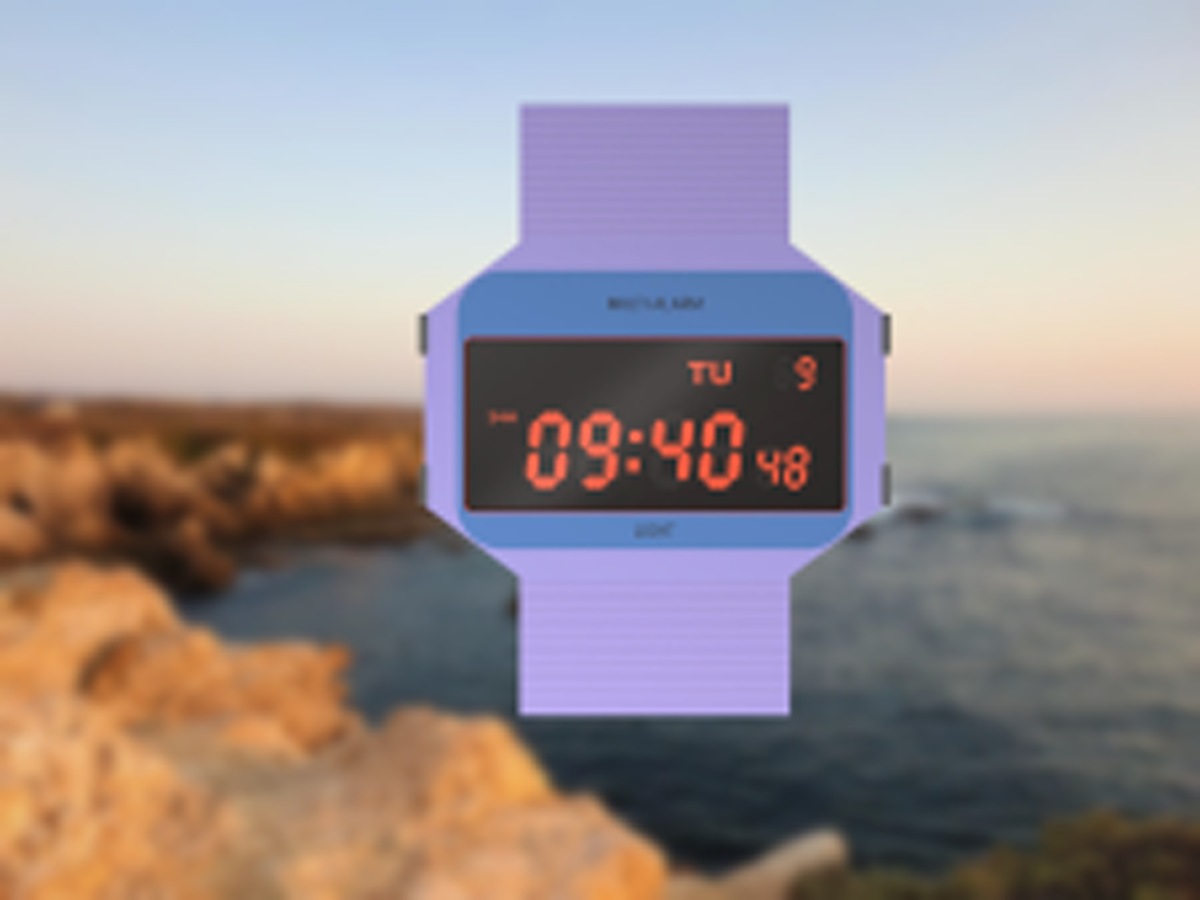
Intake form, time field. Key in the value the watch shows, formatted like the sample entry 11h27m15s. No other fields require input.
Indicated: 9h40m48s
